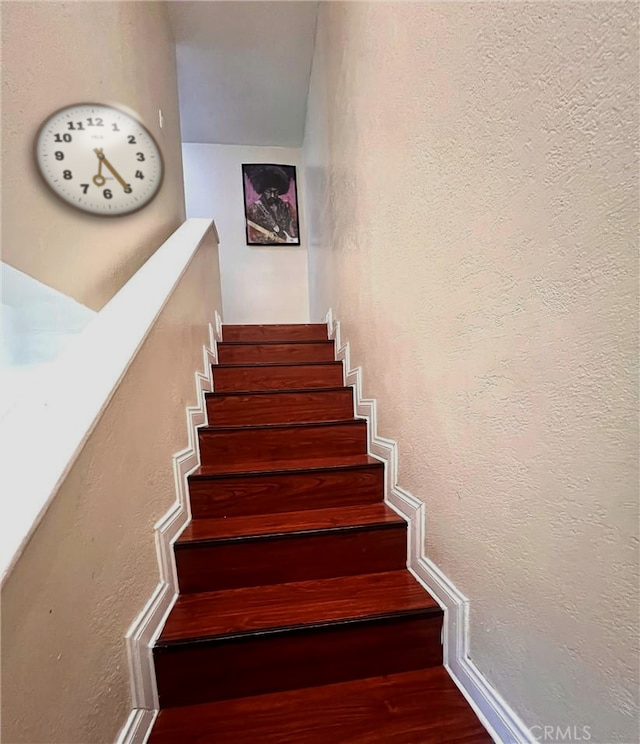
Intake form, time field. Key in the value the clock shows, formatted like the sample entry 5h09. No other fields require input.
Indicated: 6h25
